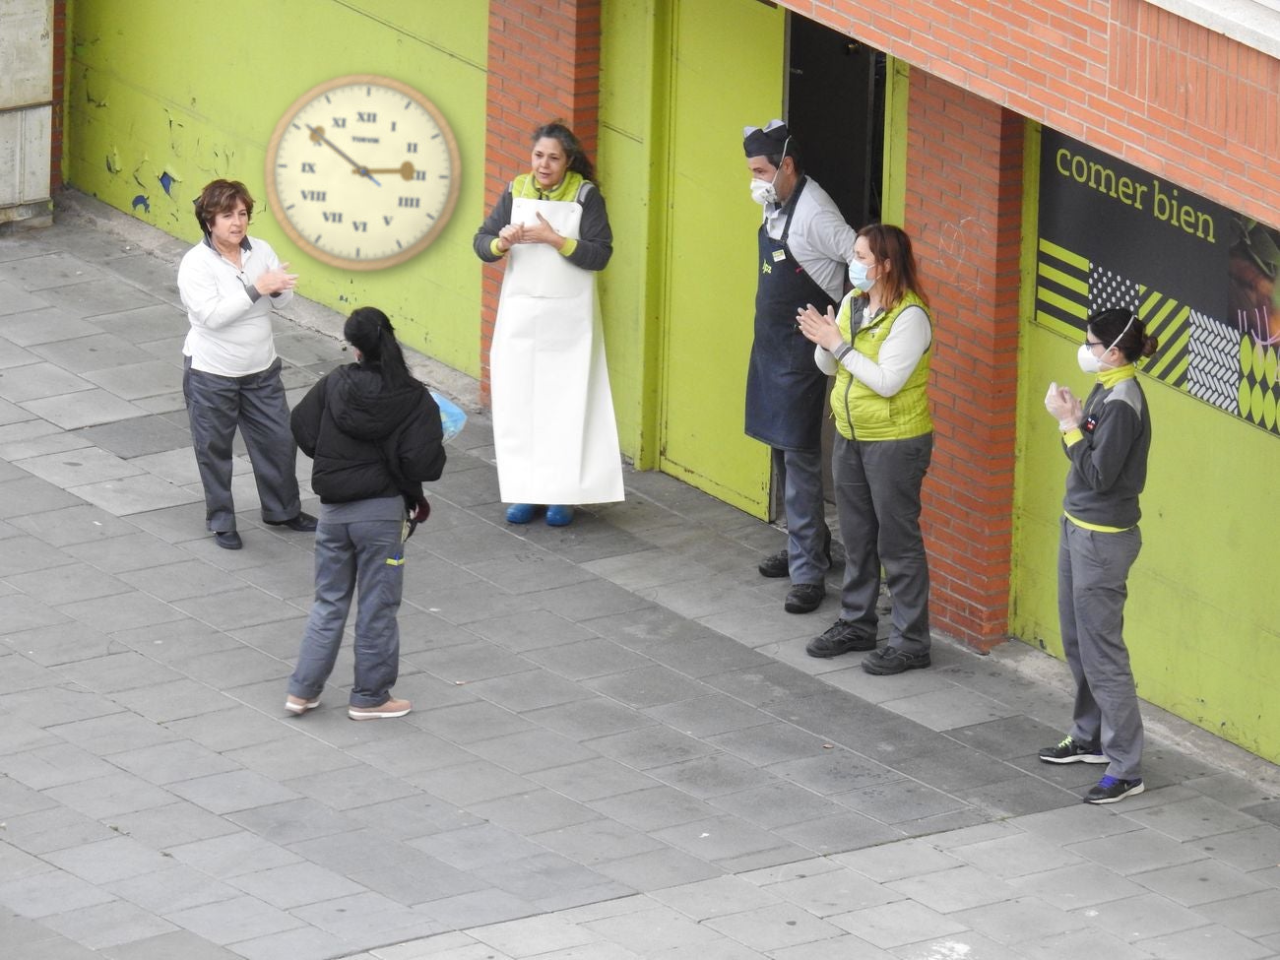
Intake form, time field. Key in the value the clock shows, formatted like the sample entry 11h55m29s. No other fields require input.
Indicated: 2h50m51s
